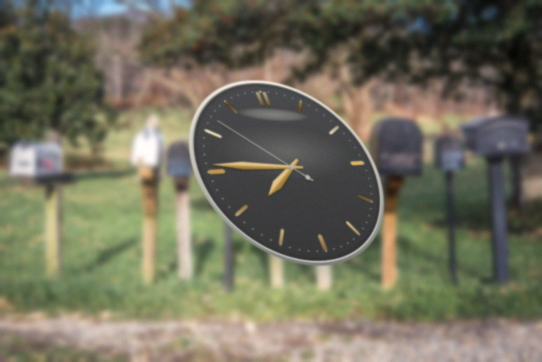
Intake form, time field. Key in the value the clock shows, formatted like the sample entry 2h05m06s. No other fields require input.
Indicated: 7h45m52s
